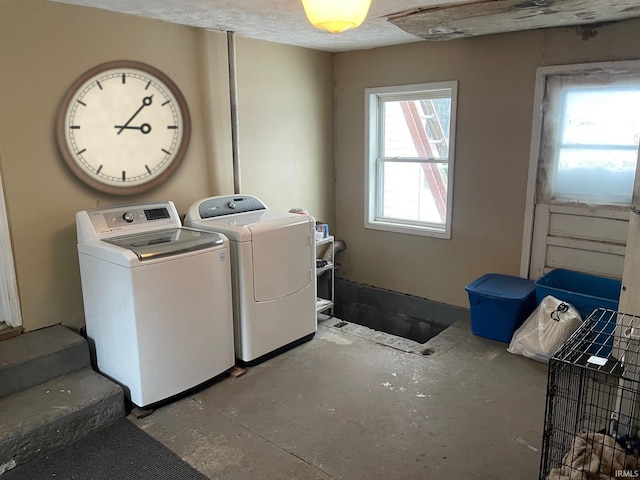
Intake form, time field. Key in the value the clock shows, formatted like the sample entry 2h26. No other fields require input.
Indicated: 3h07
